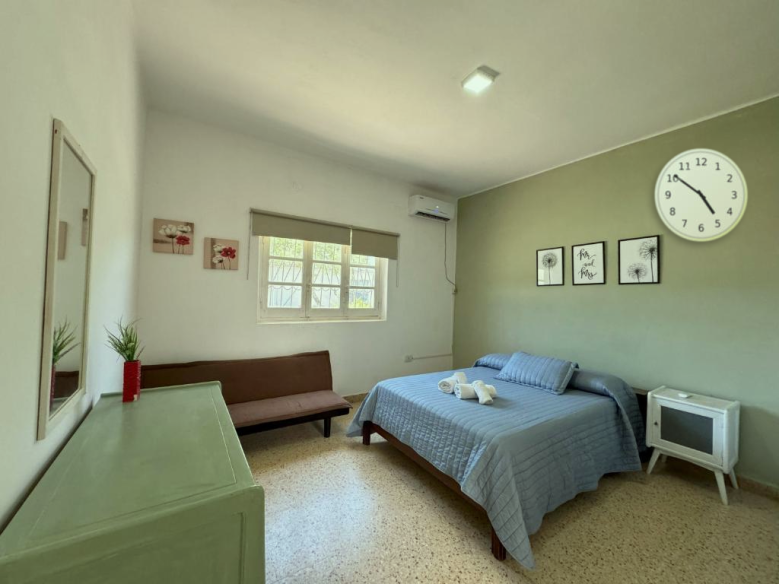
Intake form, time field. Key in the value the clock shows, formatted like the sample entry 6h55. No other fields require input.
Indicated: 4h51
